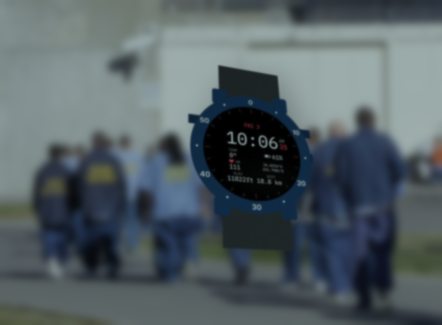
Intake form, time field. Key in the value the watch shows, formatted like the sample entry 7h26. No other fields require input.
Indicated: 10h06
